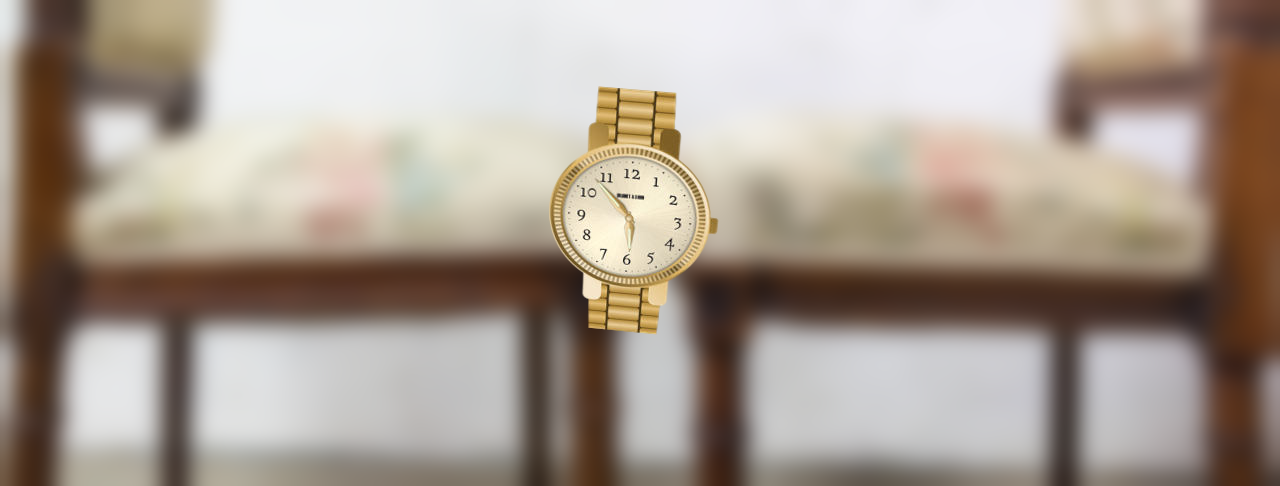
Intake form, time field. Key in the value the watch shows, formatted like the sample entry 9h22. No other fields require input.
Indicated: 5h53
